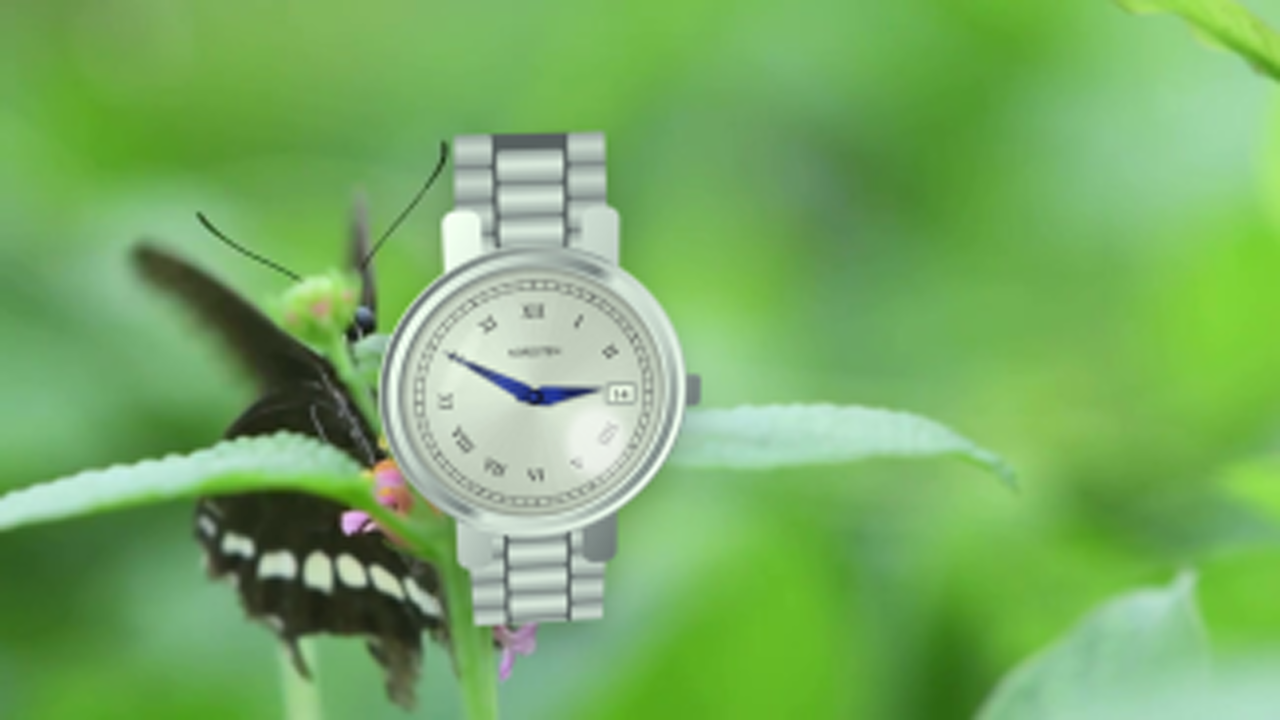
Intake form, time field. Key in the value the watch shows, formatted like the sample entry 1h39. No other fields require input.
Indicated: 2h50
